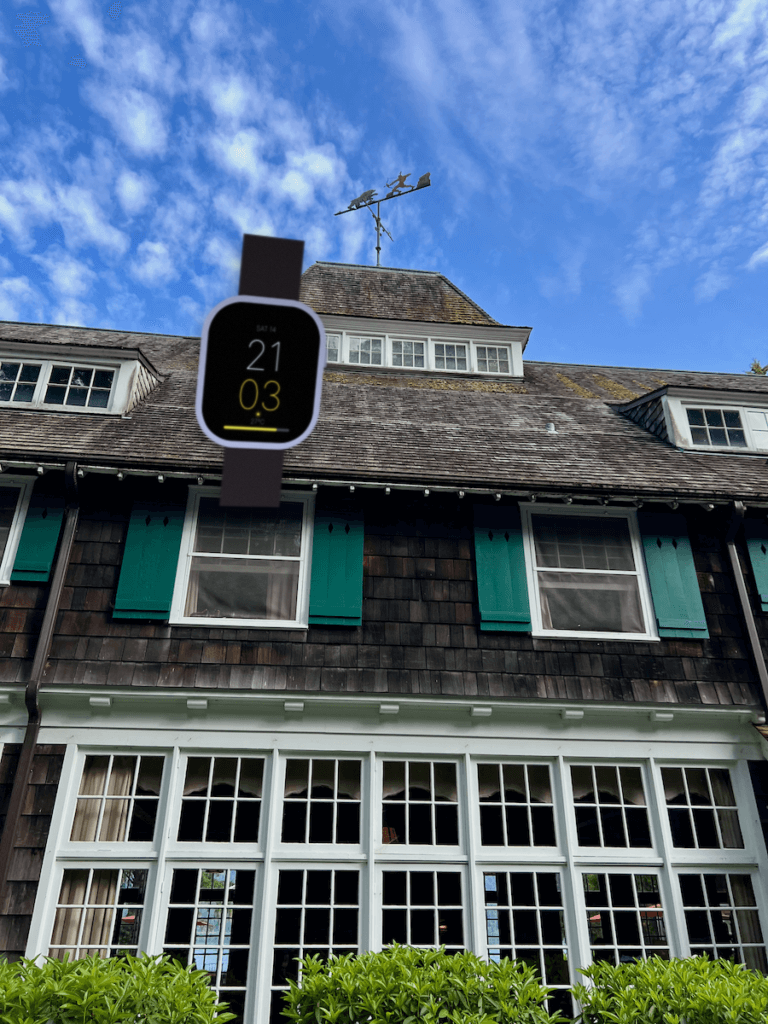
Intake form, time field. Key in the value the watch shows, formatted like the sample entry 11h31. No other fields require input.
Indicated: 21h03
